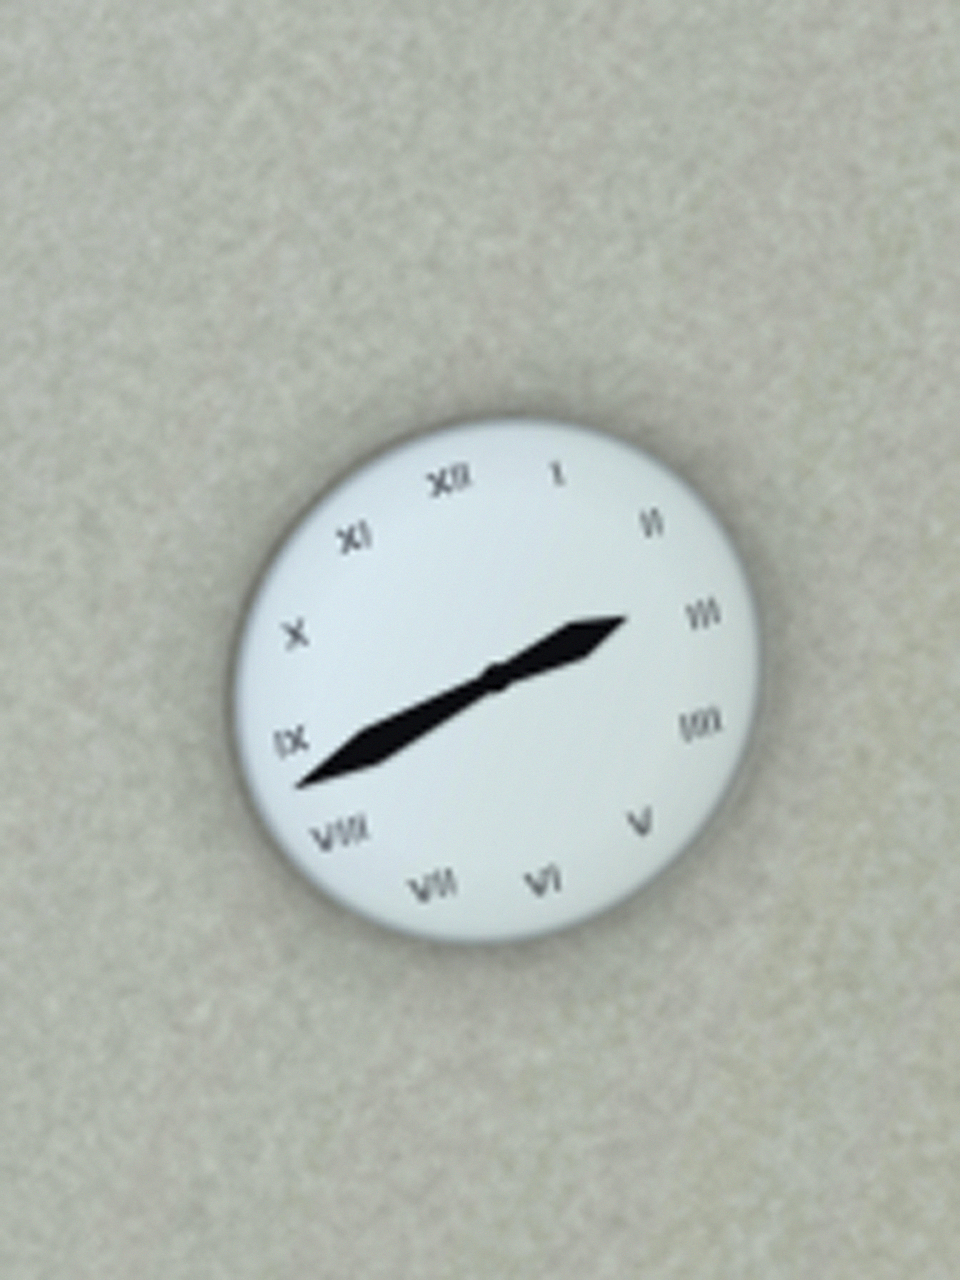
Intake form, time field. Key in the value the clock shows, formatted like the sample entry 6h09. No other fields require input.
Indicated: 2h43
